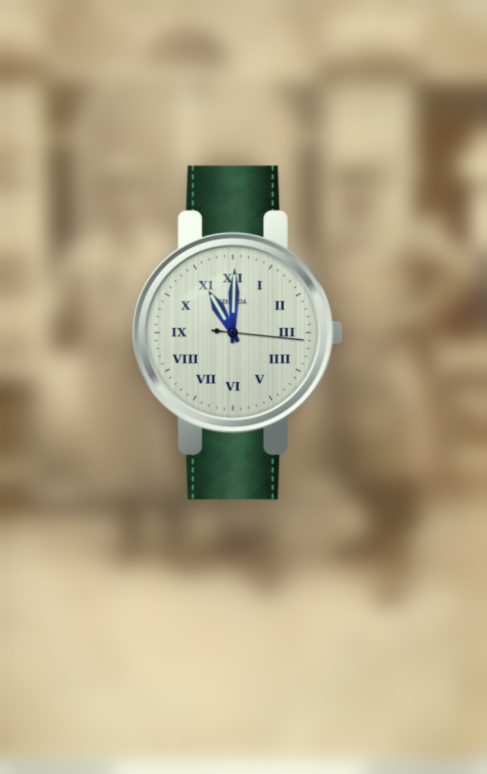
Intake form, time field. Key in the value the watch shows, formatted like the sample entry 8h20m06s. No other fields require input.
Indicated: 11h00m16s
